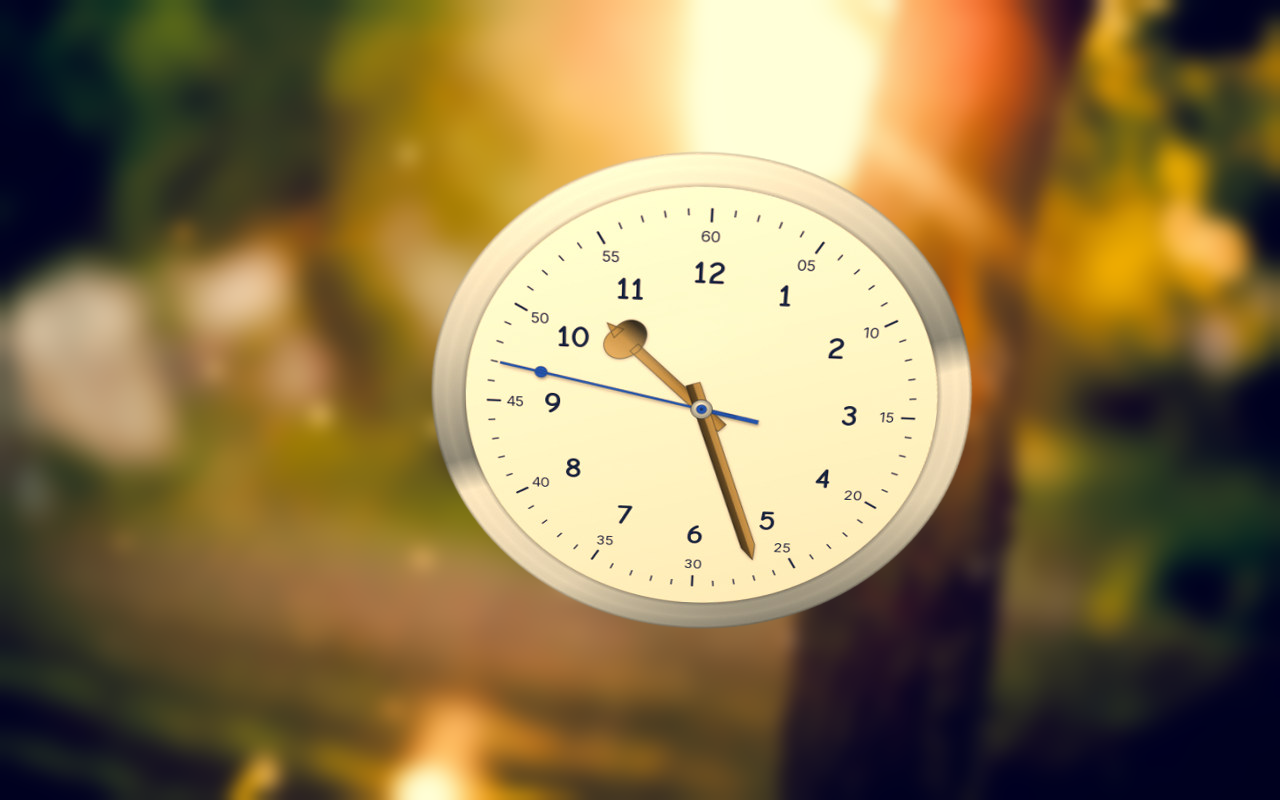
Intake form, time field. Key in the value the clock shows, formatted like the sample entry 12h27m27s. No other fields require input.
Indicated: 10h26m47s
